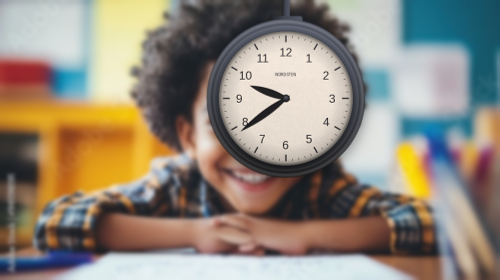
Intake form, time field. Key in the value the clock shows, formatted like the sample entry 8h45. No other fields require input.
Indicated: 9h39
